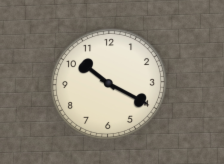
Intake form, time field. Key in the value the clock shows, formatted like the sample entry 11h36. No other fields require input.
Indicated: 10h20
